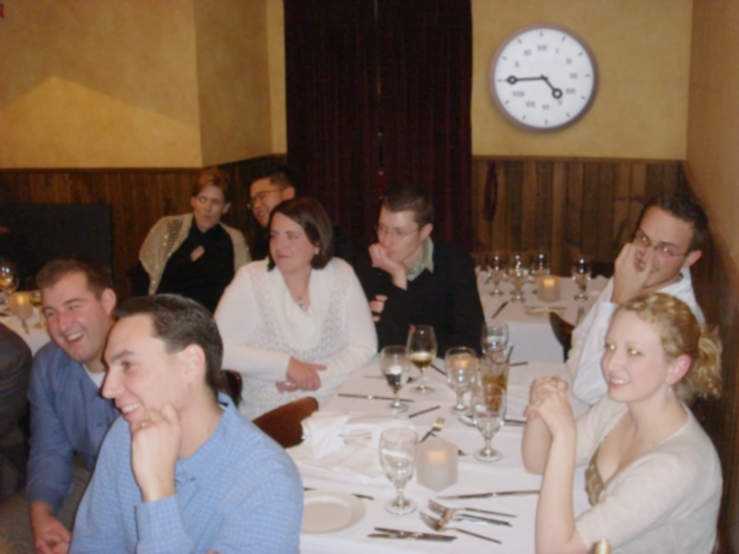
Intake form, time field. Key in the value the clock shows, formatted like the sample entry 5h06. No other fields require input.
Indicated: 4h45
